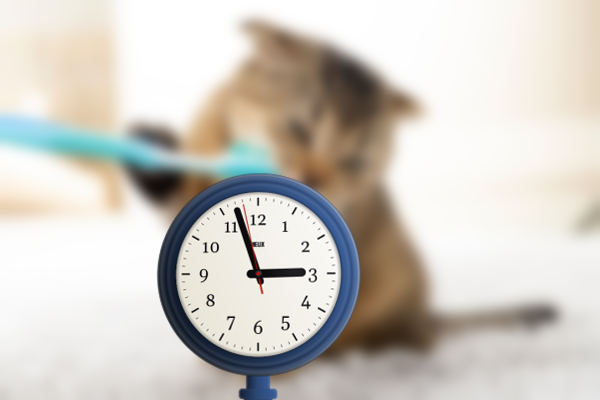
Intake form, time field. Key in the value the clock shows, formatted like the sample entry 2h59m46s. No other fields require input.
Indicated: 2h56m58s
